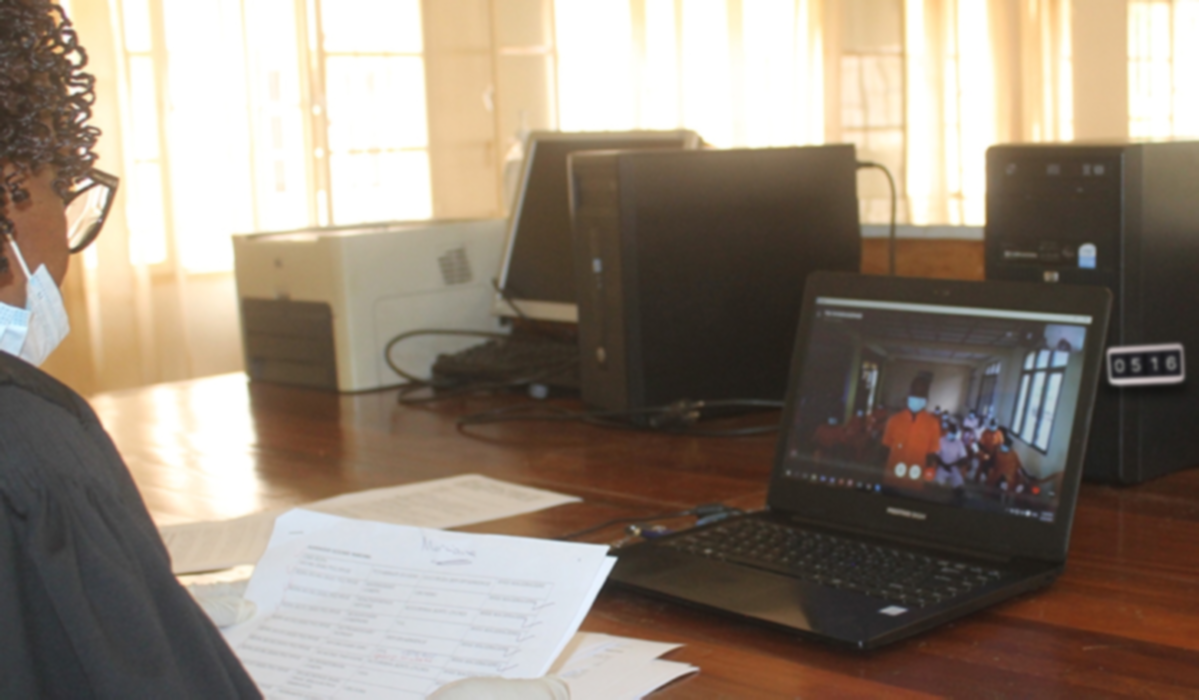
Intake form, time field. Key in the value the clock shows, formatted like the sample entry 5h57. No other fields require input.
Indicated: 5h16
